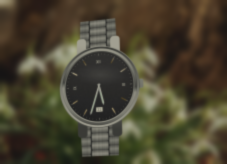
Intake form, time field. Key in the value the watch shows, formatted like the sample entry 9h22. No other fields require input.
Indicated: 5h33
